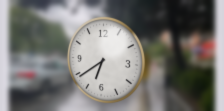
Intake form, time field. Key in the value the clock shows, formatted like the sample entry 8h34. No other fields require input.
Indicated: 6h39
